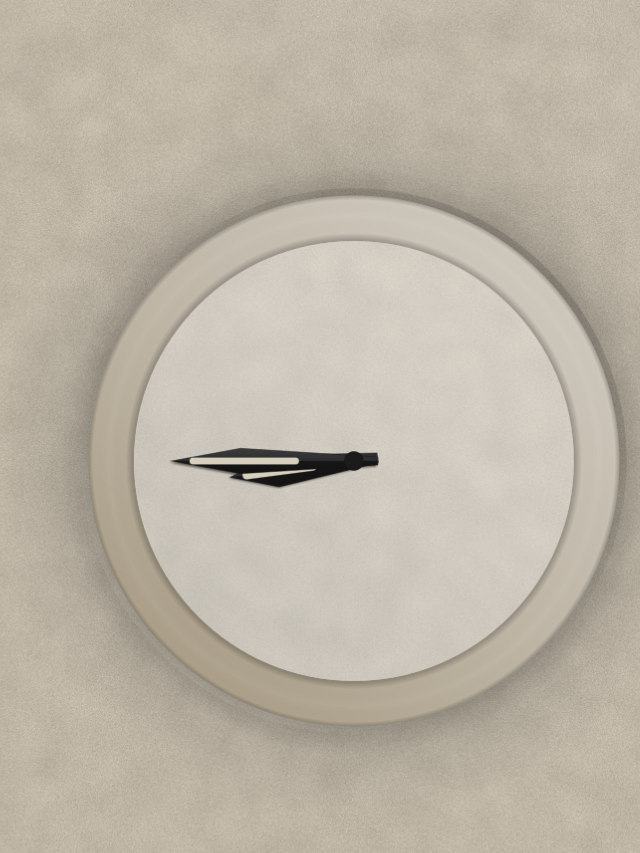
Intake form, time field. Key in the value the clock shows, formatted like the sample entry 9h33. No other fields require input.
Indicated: 8h45
